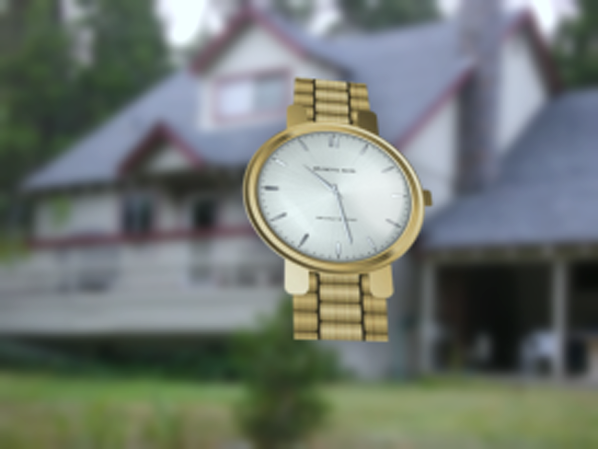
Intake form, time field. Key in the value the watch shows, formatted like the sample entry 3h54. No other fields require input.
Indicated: 10h28
